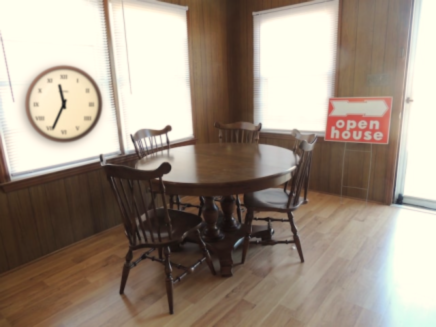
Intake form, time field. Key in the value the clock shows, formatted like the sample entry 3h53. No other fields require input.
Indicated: 11h34
